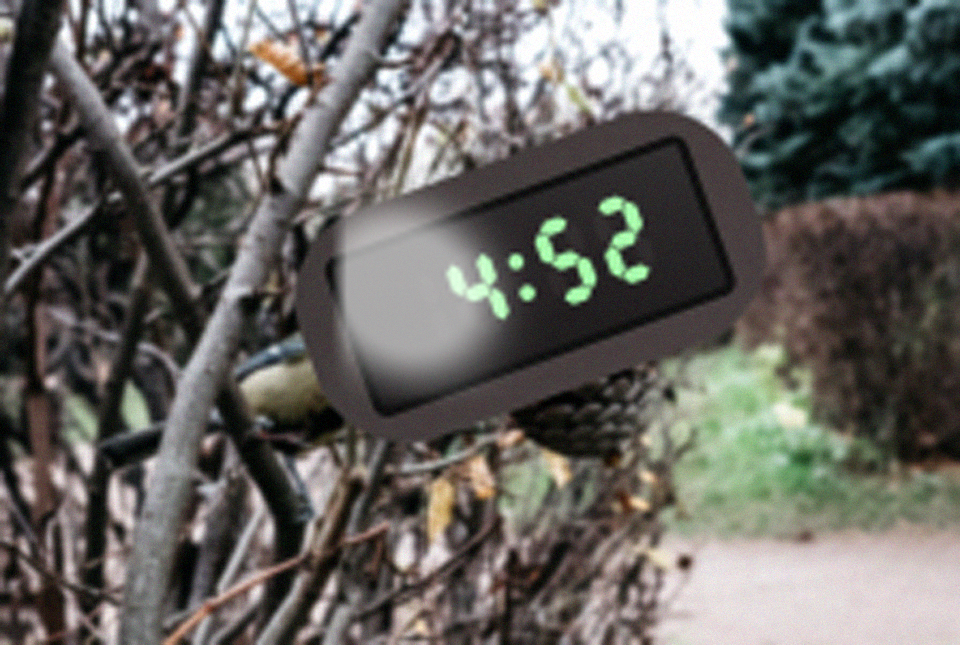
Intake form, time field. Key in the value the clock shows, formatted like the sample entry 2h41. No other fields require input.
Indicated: 4h52
